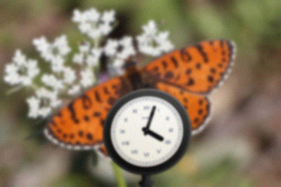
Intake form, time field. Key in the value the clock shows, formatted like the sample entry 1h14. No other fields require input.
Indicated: 4h03
